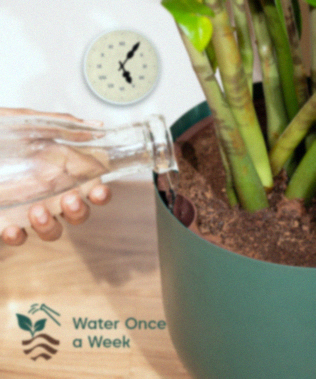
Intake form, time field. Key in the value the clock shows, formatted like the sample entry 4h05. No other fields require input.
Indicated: 5h06
